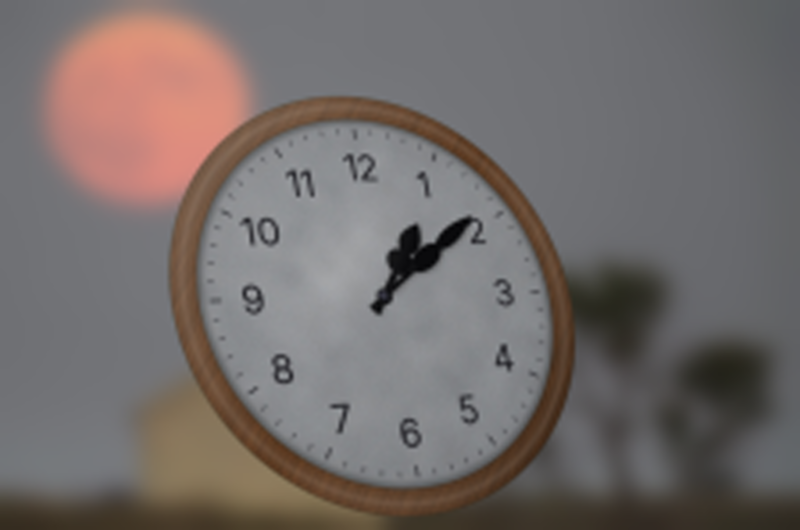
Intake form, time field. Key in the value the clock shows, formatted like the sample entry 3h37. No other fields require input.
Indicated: 1h09
